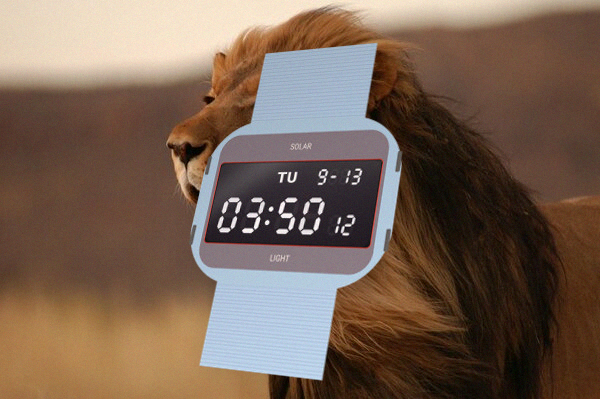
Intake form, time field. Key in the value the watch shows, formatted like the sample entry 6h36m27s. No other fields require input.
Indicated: 3h50m12s
